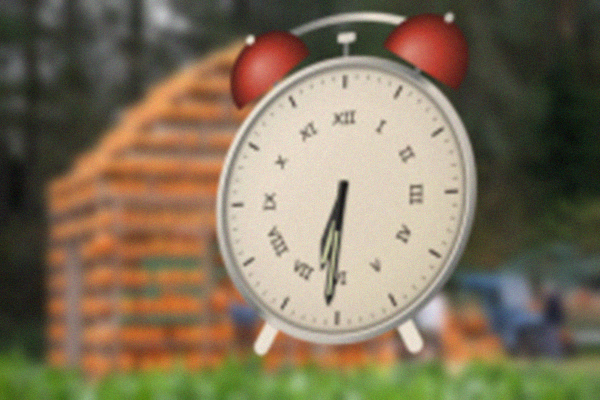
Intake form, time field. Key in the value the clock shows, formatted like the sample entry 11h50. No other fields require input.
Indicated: 6h31
